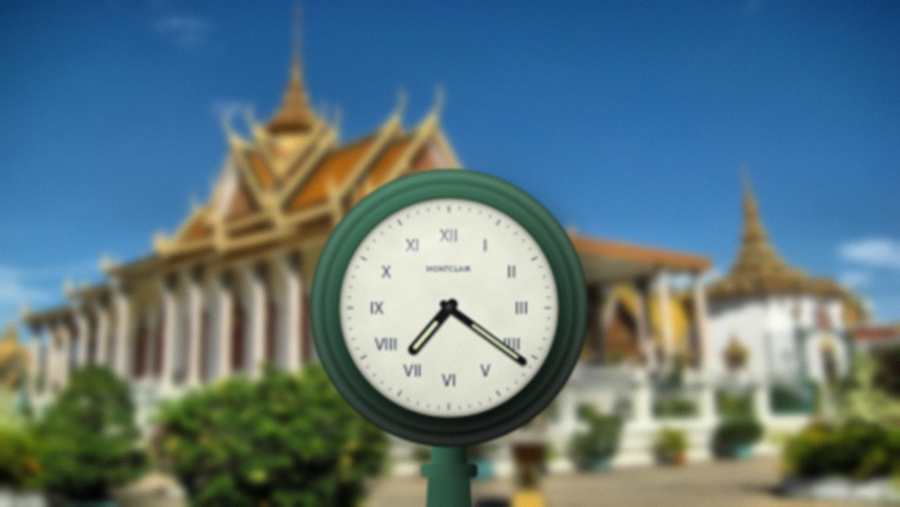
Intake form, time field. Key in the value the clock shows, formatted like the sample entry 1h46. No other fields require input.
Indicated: 7h21
